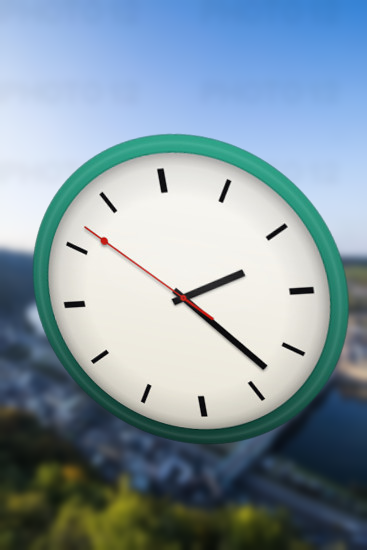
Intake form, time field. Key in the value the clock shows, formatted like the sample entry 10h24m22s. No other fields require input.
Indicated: 2h22m52s
